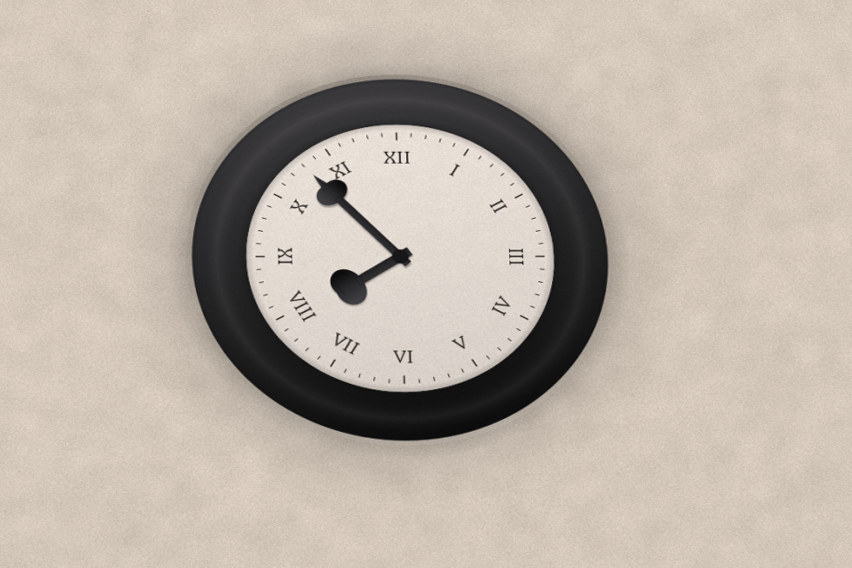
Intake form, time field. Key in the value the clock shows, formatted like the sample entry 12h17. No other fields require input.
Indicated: 7h53
